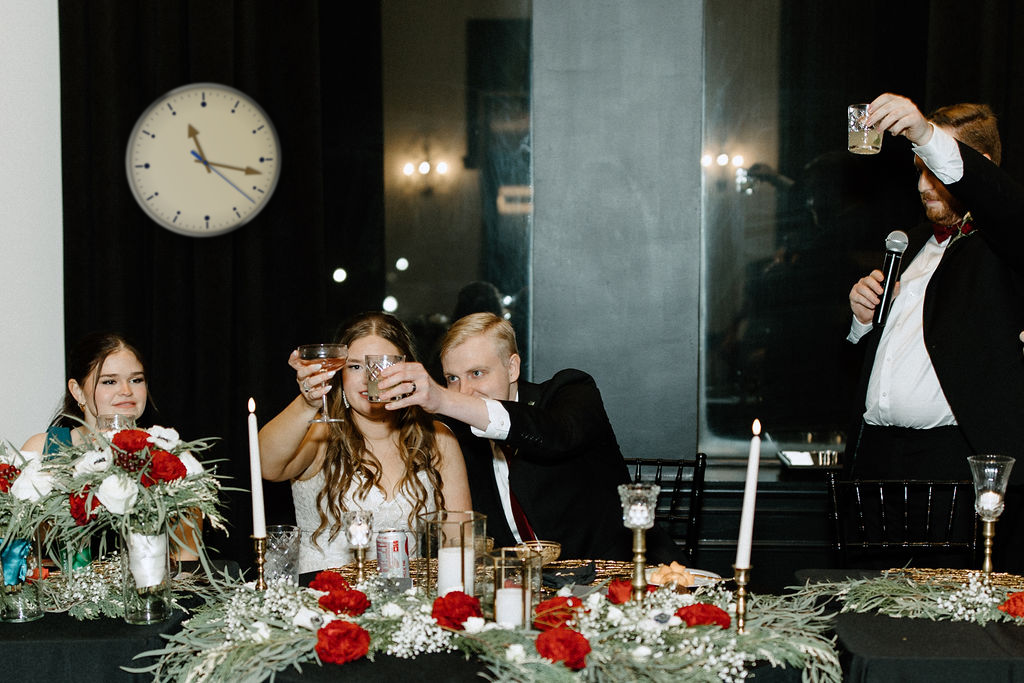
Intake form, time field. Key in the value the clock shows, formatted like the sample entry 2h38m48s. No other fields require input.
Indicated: 11h17m22s
